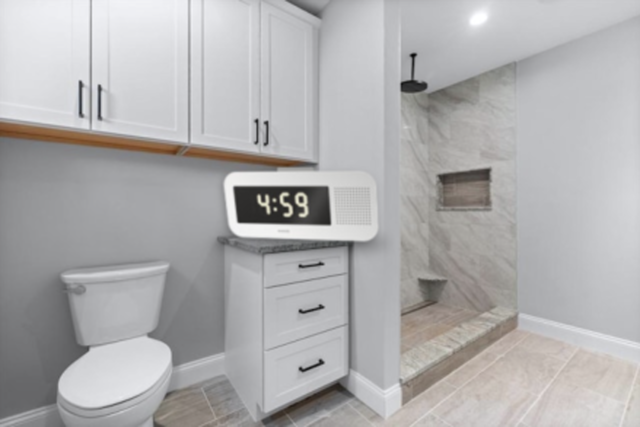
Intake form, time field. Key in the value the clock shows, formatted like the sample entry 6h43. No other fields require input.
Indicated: 4h59
